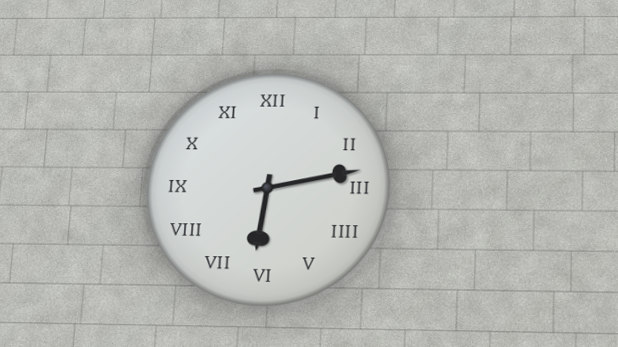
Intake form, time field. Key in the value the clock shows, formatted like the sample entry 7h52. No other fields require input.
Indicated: 6h13
